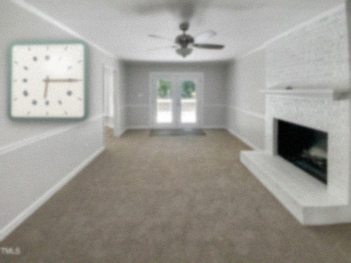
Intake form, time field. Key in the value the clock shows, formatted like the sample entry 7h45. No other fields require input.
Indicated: 6h15
